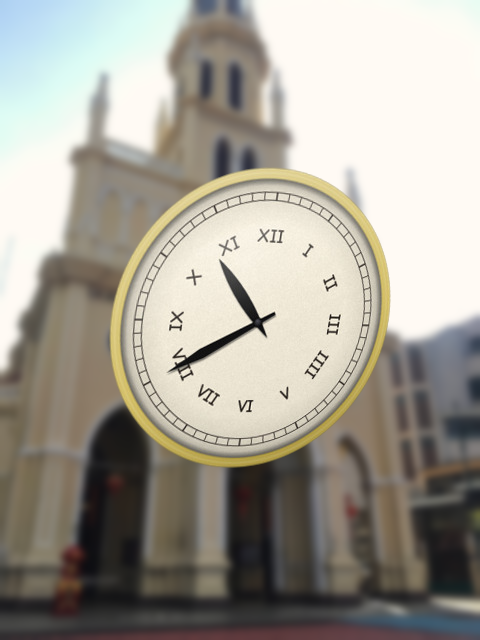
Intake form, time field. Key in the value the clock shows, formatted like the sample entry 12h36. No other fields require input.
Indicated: 10h40
